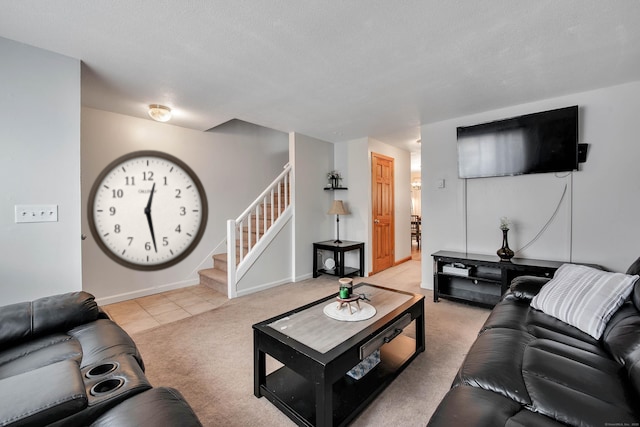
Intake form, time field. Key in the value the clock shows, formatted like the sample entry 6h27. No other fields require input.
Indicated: 12h28
